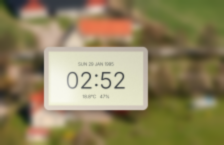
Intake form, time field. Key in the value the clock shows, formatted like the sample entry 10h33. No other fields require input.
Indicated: 2h52
